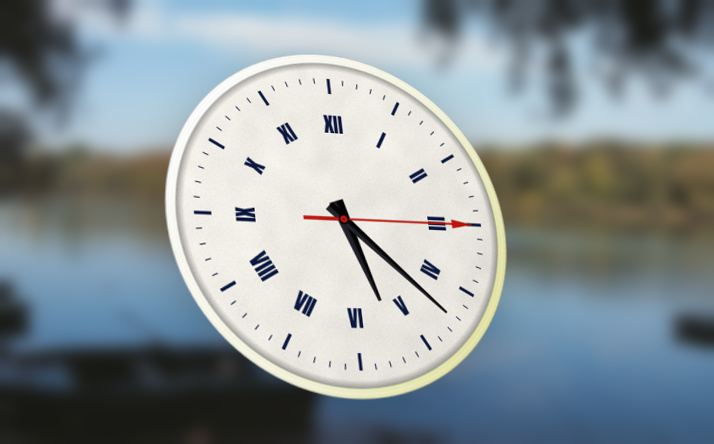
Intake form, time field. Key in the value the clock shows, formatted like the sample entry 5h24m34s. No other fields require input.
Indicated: 5h22m15s
